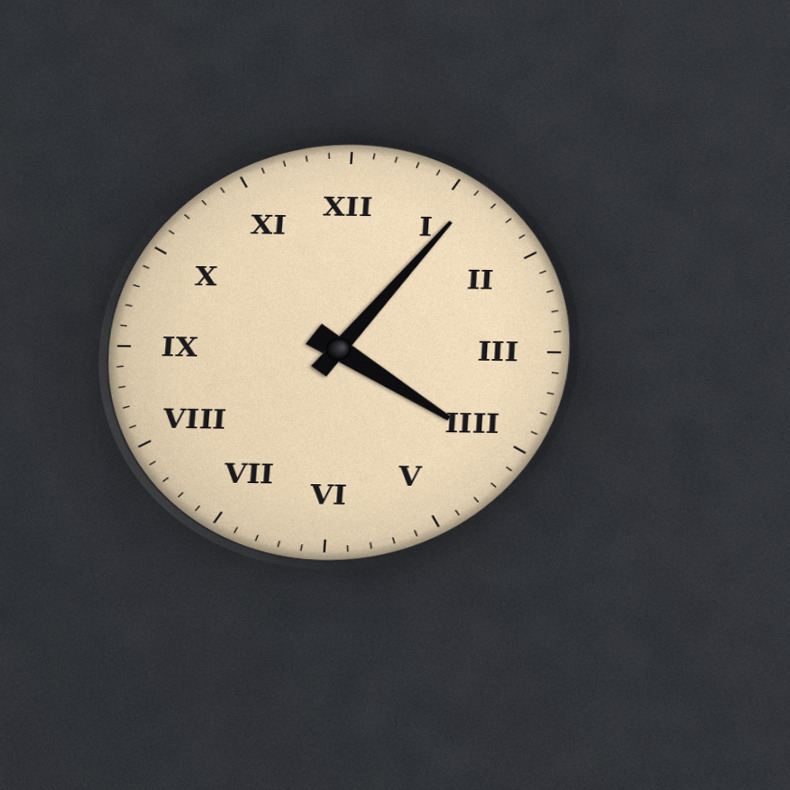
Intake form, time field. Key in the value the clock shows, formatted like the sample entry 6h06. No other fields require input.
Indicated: 4h06
